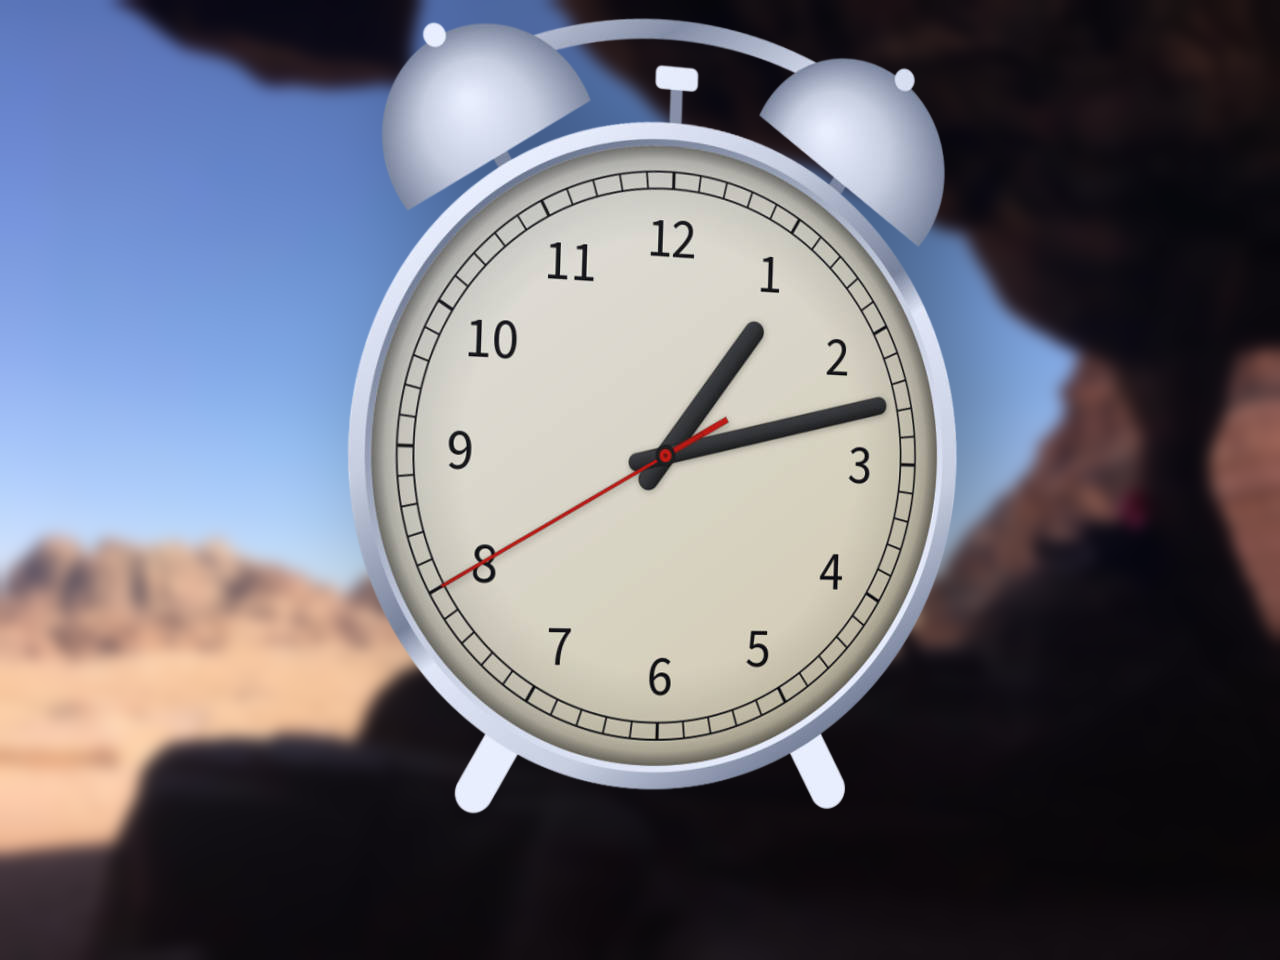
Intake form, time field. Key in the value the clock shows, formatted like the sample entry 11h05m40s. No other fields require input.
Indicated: 1h12m40s
